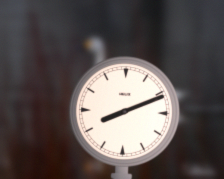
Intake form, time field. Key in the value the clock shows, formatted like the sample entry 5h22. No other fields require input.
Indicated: 8h11
